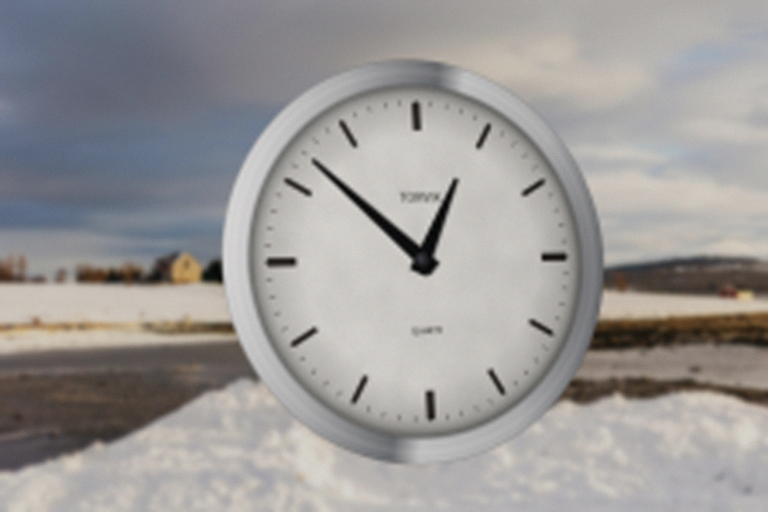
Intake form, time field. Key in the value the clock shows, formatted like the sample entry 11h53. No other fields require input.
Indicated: 12h52
